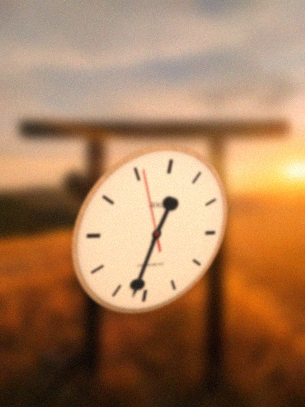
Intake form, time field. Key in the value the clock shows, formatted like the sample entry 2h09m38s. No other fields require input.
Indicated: 12h31m56s
